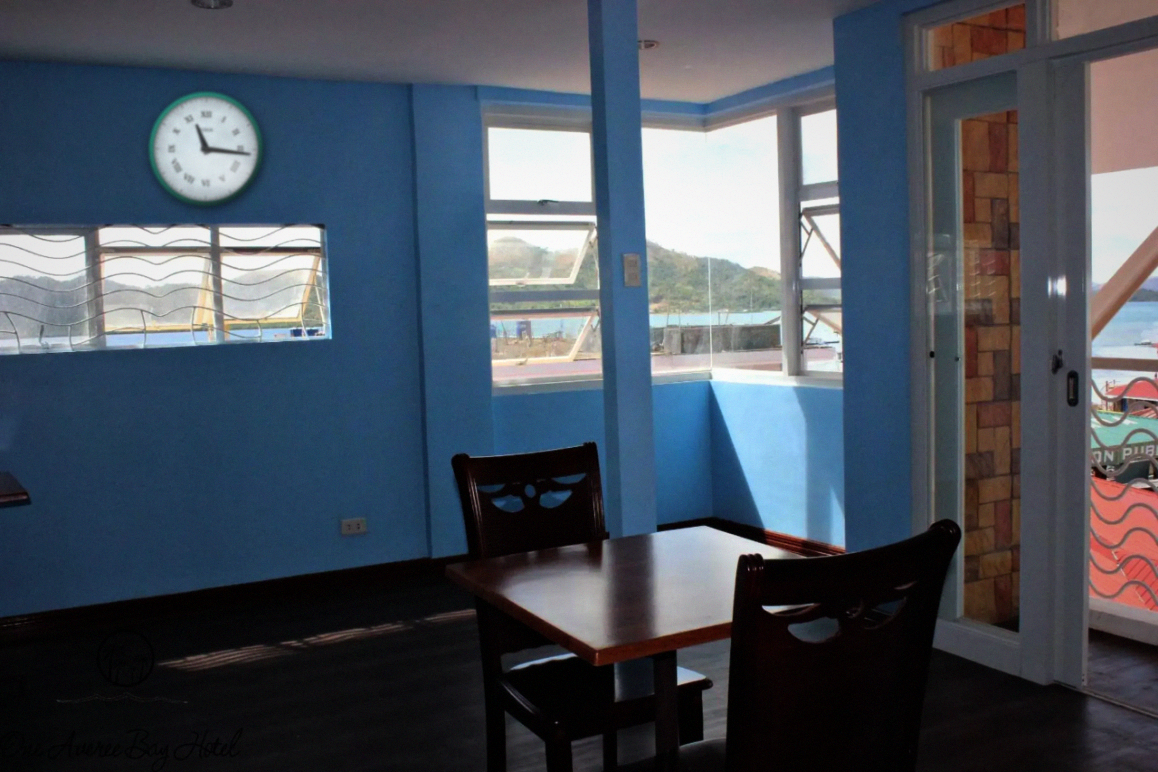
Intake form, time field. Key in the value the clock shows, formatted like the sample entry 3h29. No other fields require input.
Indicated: 11h16
